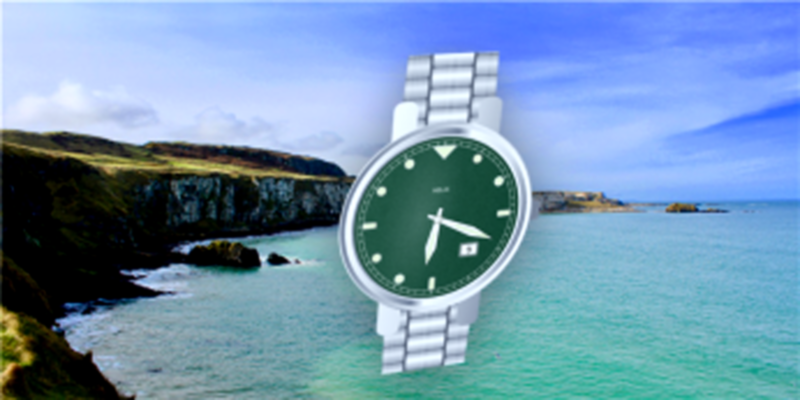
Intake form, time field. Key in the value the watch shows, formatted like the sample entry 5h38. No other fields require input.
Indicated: 6h19
